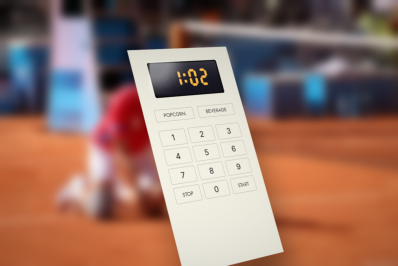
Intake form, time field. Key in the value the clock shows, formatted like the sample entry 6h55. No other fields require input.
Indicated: 1h02
